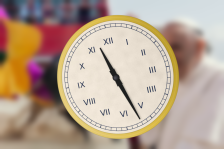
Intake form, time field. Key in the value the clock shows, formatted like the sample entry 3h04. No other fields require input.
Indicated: 11h27
